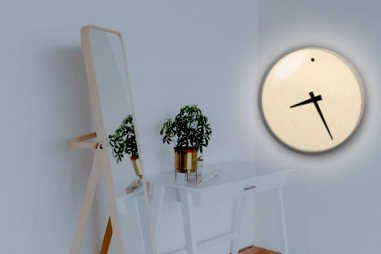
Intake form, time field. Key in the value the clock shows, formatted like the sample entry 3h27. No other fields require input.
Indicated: 8h26
